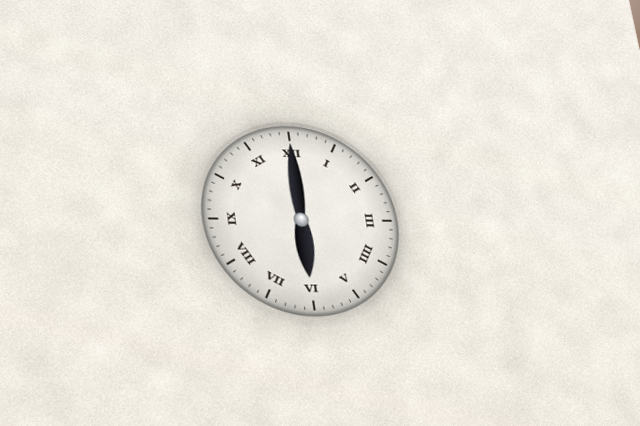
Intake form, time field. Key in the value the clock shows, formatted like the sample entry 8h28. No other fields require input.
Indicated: 6h00
